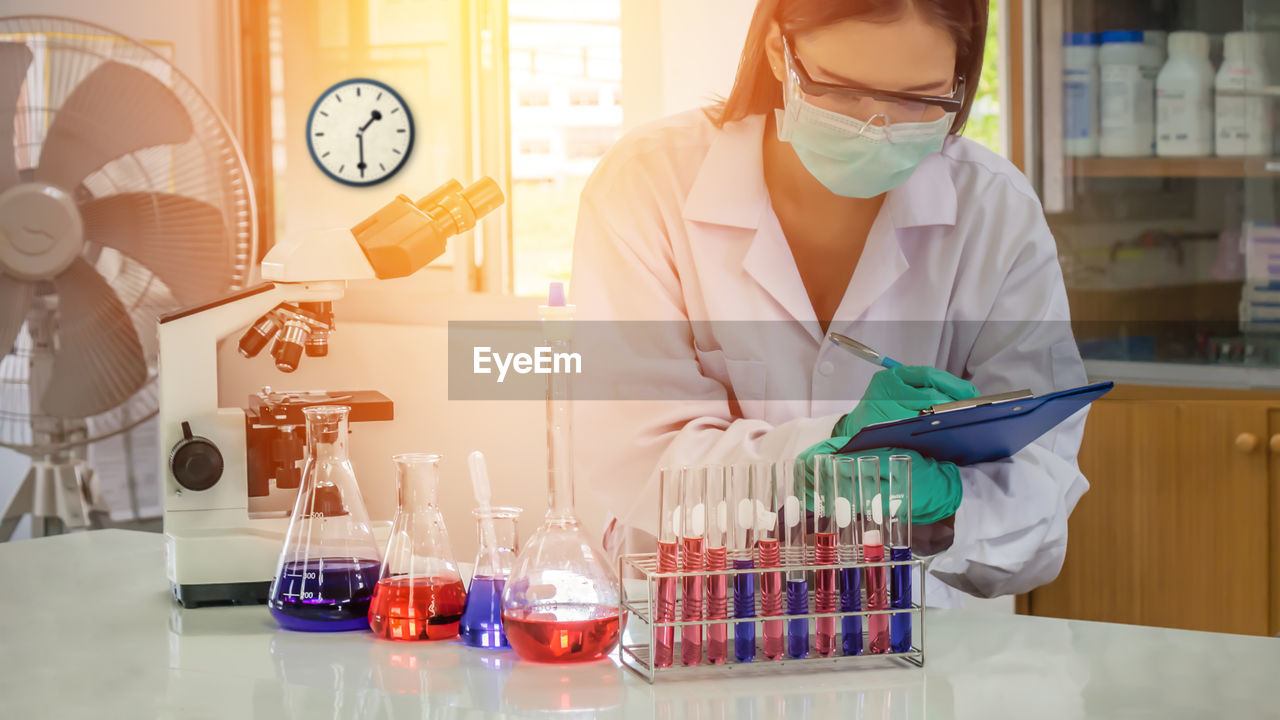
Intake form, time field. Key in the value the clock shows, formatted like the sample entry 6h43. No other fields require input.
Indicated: 1h30
